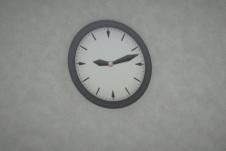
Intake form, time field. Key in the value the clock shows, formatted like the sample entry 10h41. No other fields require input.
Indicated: 9h12
